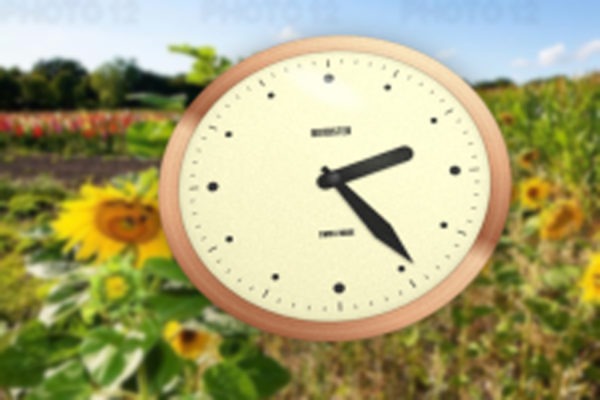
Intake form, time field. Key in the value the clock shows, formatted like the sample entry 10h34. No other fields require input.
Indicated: 2h24
